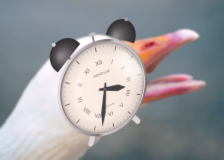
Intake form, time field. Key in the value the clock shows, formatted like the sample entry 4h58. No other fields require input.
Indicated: 3h33
